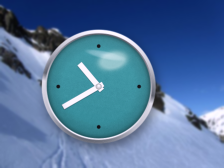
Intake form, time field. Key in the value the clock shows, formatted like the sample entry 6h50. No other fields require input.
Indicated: 10h40
